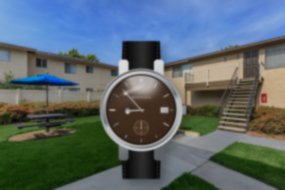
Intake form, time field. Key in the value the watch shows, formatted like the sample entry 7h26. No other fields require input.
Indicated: 8h53
